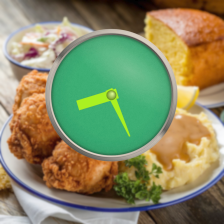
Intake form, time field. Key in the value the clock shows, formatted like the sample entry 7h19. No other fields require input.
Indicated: 8h26
